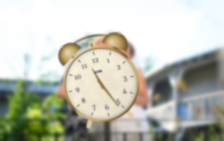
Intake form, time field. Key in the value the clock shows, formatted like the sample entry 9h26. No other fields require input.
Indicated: 11h26
